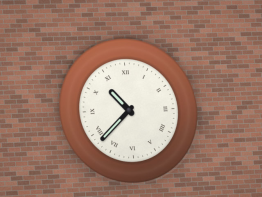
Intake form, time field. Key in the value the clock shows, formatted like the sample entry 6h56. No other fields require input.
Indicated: 10h38
